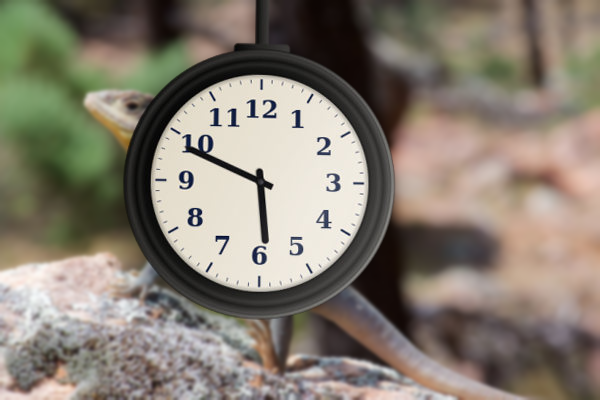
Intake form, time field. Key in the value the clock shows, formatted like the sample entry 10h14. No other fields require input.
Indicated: 5h49
